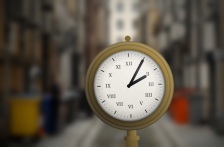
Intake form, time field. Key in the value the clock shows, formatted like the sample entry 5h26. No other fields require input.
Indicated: 2h05
